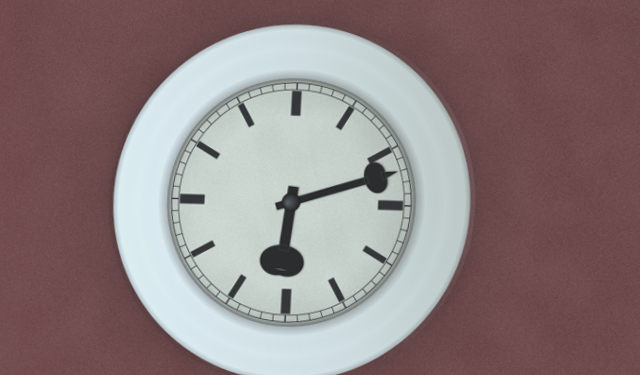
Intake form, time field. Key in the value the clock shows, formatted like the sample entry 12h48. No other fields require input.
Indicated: 6h12
